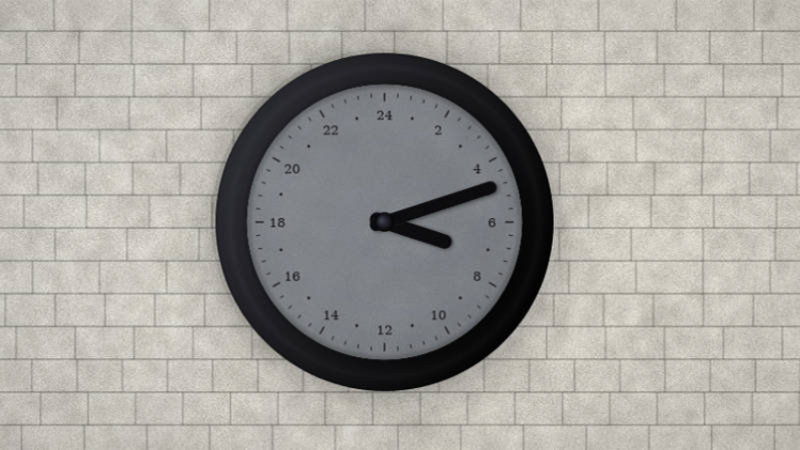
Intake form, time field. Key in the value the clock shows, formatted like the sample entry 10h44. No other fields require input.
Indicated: 7h12
